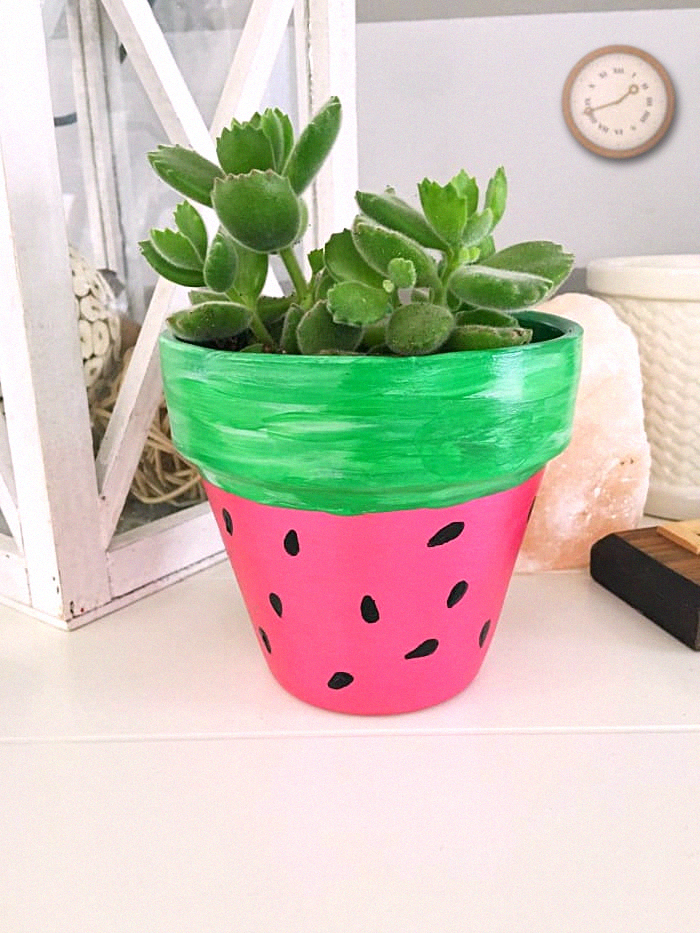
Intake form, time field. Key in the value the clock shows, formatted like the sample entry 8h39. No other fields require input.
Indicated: 1h42
